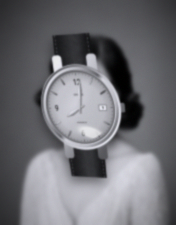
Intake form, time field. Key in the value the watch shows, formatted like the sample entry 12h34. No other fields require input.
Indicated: 8h01
